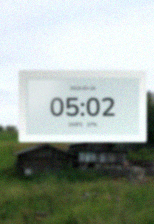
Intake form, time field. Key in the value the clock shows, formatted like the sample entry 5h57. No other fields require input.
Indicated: 5h02
